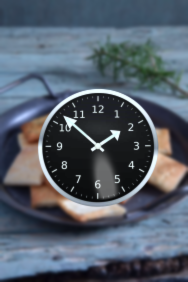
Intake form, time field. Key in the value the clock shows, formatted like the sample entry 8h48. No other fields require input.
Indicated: 1h52
